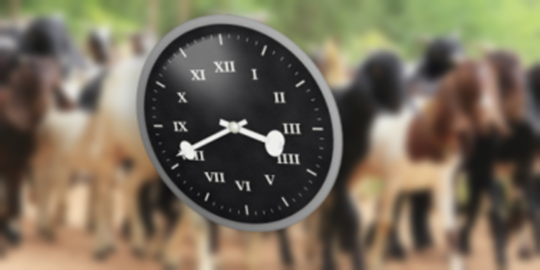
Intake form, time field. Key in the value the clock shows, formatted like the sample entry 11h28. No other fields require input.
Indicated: 3h41
